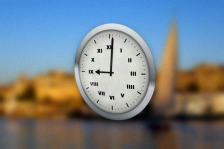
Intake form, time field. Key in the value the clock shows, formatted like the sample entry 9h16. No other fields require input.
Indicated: 9h01
